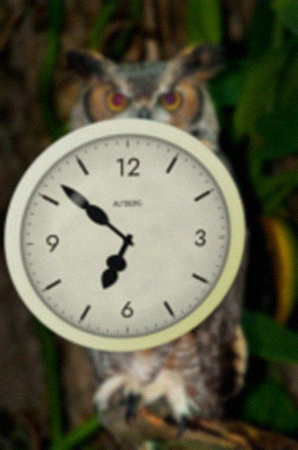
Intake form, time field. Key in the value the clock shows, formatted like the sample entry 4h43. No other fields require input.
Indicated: 6h52
